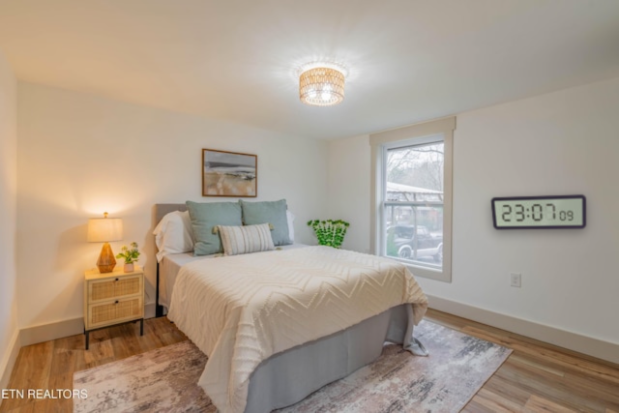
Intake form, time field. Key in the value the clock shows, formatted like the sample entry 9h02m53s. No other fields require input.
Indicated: 23h07m09s
